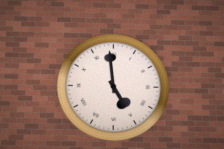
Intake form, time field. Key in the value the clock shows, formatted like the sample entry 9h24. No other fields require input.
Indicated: 4h59
